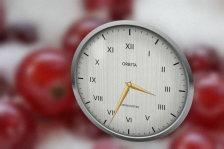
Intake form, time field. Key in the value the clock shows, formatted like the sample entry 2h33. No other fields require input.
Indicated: 3h34
